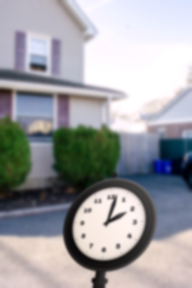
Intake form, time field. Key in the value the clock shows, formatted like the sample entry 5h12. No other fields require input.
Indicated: 2h02
